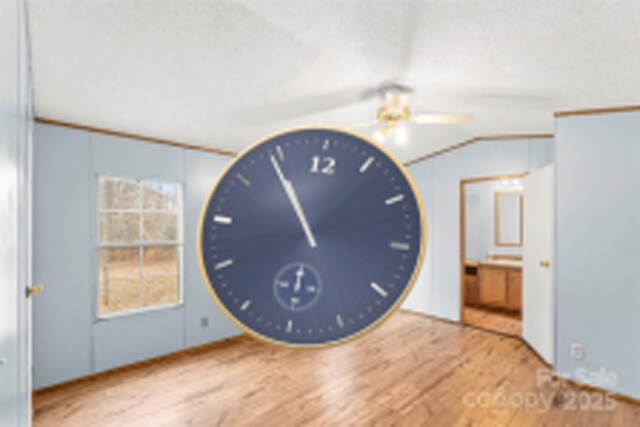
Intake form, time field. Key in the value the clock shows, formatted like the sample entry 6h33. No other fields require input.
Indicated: 10h54
